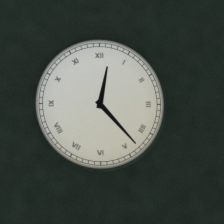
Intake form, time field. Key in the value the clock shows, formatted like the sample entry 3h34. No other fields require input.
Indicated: 12h23
